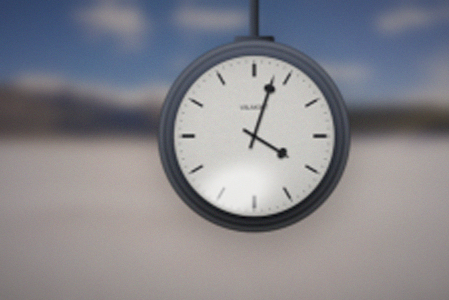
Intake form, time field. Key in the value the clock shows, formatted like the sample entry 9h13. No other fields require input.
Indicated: 4h03
